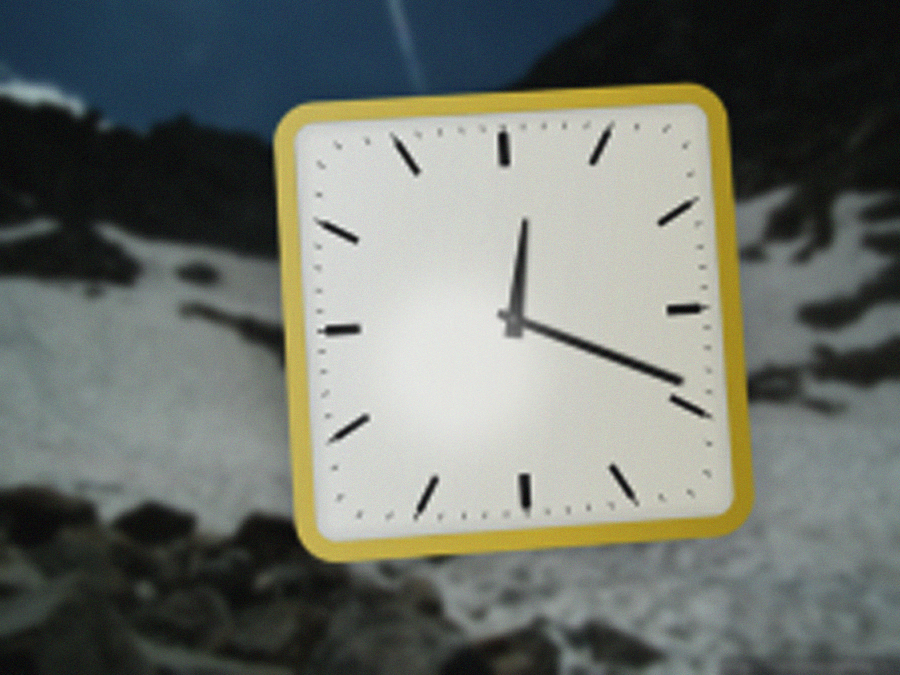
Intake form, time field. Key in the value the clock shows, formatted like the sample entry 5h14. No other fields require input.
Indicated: 12h19
